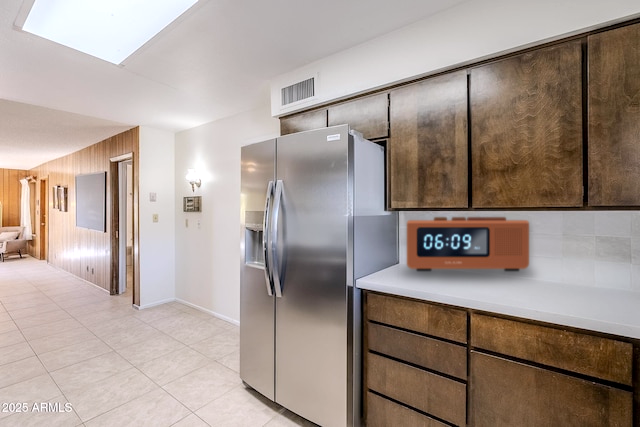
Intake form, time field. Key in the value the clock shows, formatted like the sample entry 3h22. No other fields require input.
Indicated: 6h09
